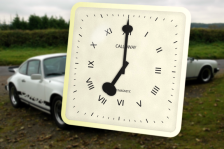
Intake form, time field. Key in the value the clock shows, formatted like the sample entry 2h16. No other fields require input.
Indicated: 7h00
